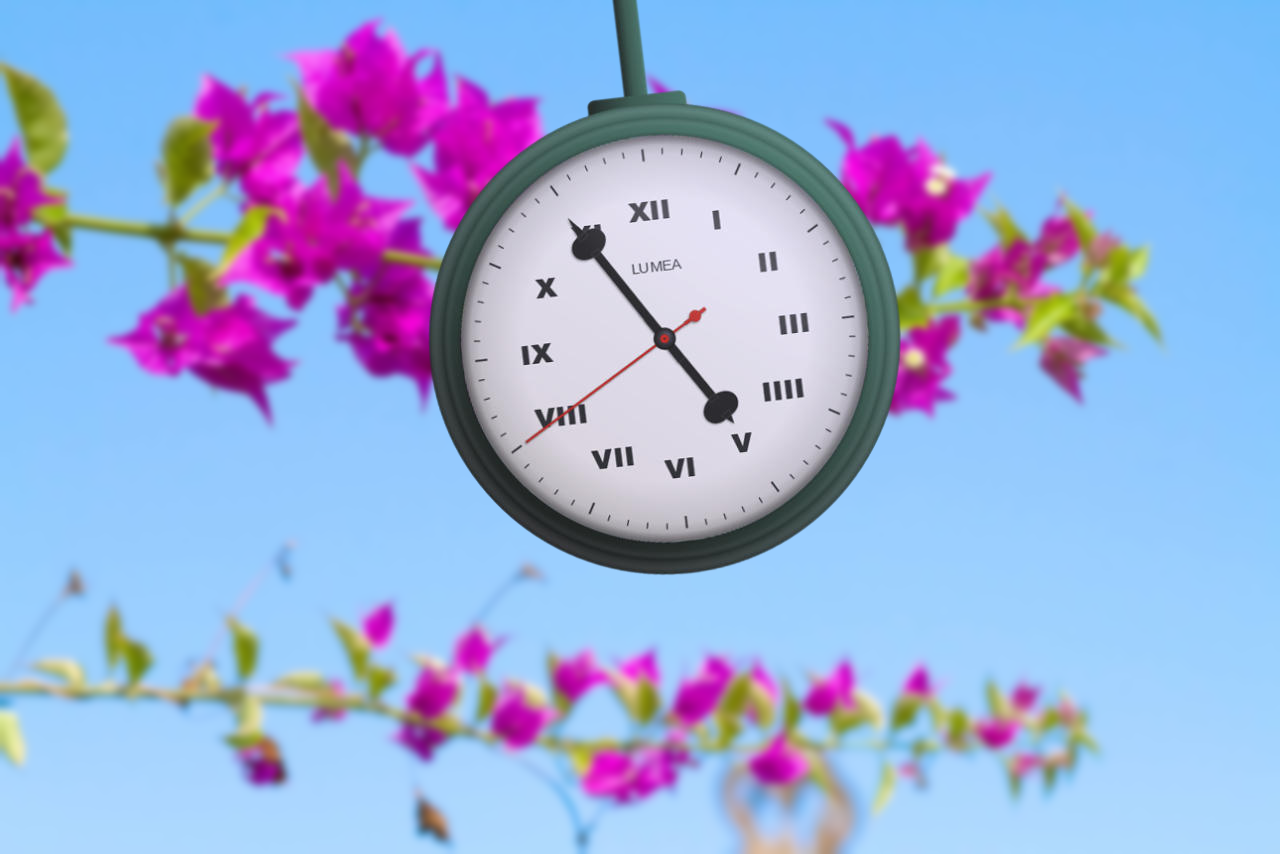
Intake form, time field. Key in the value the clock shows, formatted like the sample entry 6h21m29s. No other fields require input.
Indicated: 4h54m40s
